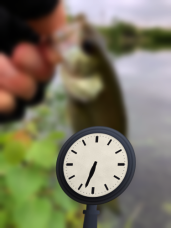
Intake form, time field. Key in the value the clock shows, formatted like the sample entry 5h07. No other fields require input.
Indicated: 6h33
